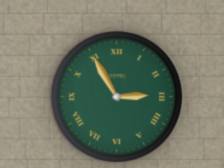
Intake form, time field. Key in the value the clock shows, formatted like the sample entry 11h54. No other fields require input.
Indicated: 2h55
